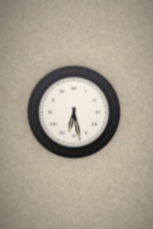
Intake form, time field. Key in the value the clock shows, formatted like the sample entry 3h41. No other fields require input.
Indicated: 6h28
